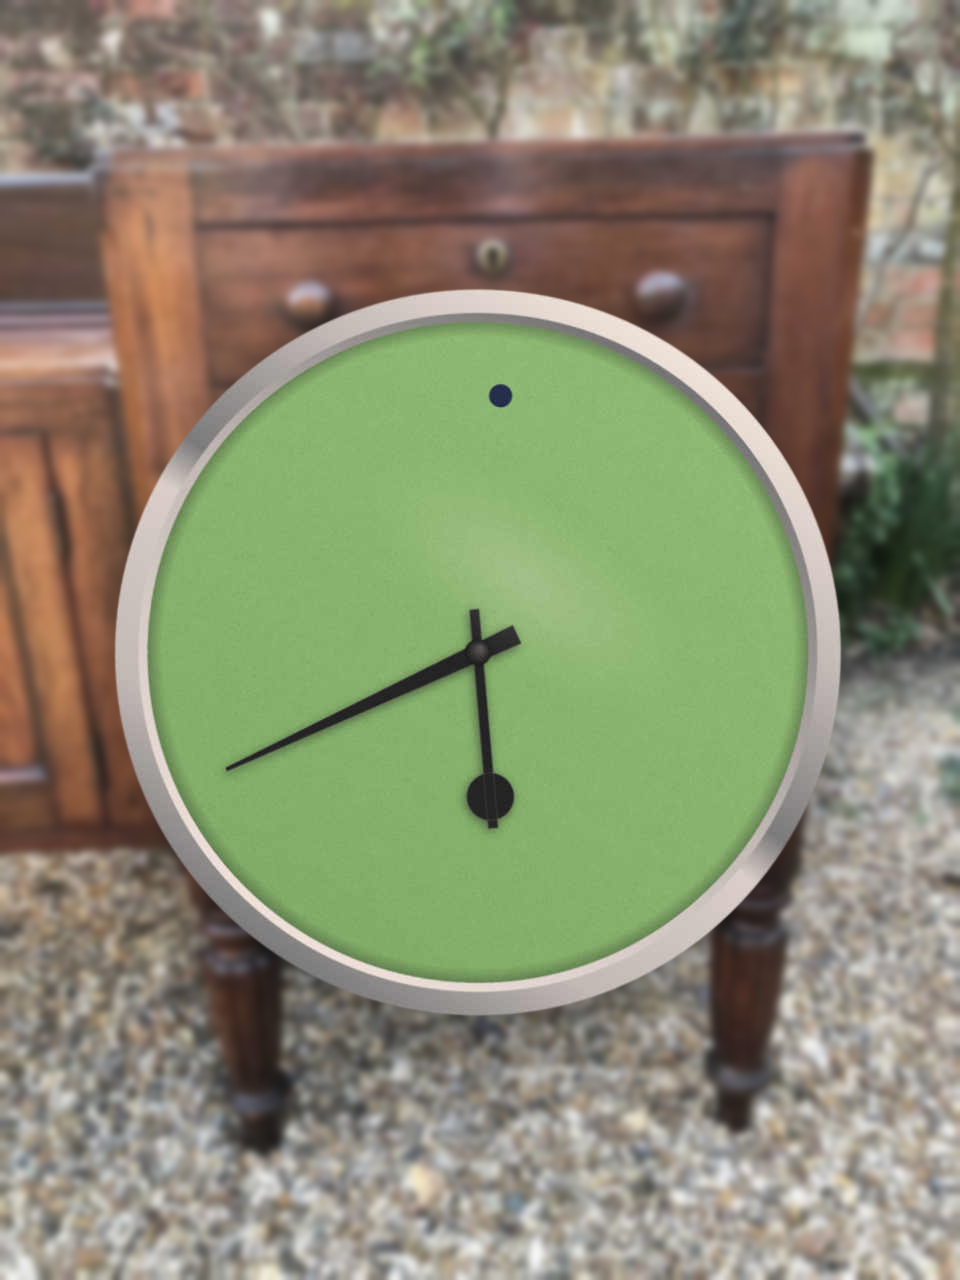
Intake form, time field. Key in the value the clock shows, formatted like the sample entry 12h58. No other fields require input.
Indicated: 5h40
